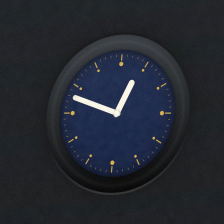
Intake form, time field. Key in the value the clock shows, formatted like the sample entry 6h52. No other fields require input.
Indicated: 12h48
